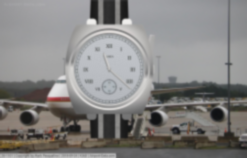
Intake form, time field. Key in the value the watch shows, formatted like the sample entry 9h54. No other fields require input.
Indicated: 11h22
